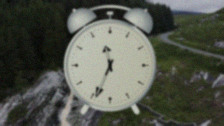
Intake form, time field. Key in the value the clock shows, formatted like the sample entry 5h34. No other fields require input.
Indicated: 11h34
